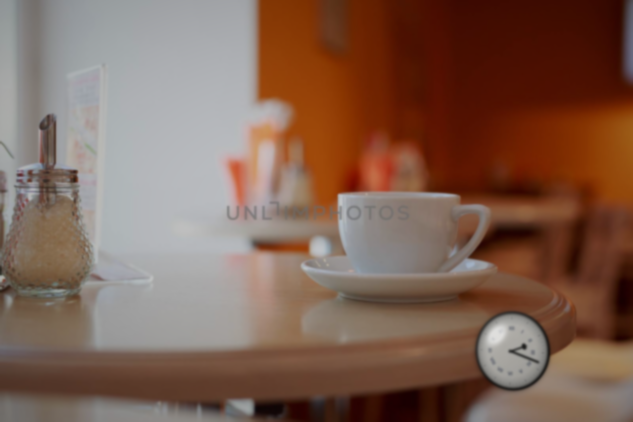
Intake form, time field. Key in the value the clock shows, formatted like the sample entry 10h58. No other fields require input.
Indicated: 2h18
